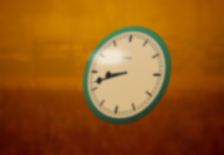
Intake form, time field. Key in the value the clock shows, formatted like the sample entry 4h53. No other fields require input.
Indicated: 8h42
